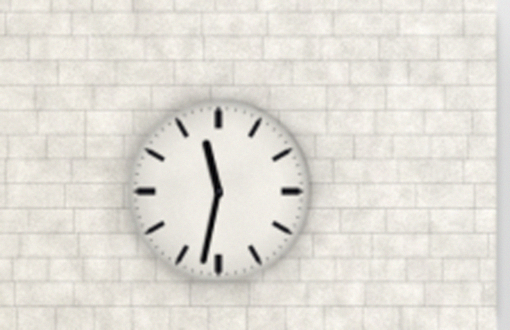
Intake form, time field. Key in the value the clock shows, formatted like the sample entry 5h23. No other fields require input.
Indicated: 11h32
